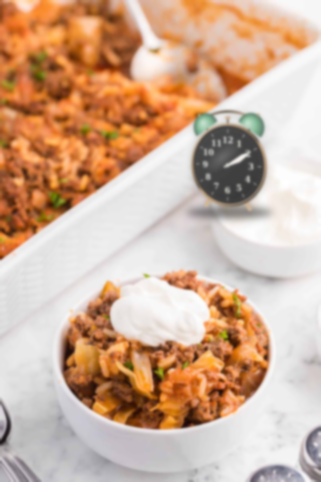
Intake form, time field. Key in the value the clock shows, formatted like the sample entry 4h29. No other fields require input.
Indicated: 2h10
